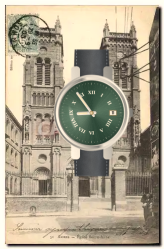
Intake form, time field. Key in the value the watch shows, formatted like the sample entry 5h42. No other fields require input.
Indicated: 8h54
